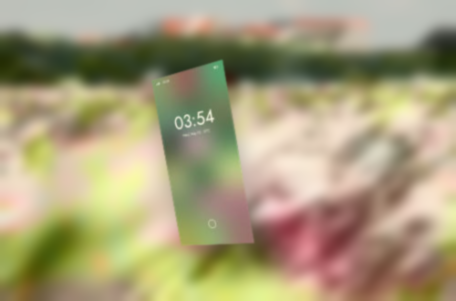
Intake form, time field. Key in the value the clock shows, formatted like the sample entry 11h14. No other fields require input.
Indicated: 3h54
